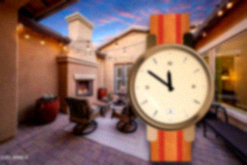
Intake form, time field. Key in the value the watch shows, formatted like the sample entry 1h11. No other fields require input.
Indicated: 11h51
